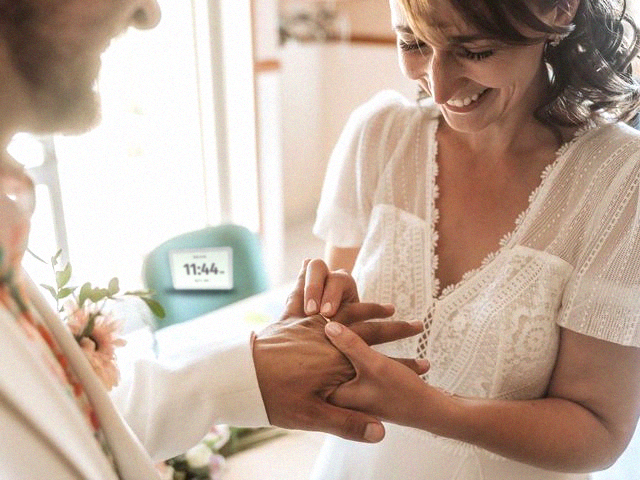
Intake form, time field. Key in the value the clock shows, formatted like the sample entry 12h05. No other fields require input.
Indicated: 11h44
